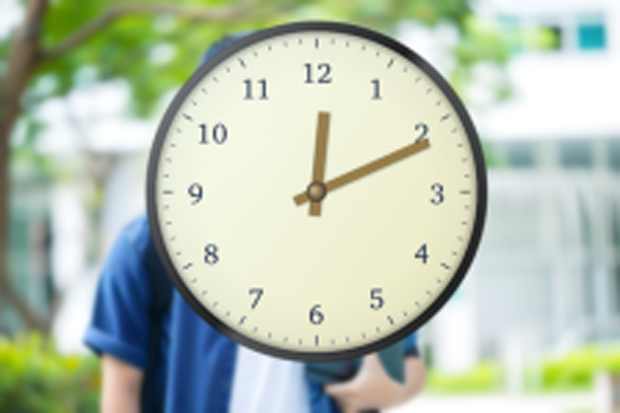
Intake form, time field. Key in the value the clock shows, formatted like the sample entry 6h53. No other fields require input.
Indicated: 12h11
